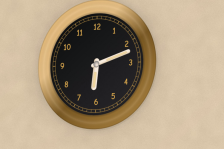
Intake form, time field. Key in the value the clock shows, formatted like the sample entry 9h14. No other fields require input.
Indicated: 6h12
